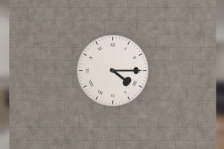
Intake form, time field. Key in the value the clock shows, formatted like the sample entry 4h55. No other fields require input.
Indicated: 4h15
